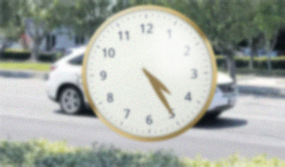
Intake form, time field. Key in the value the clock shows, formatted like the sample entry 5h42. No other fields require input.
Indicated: 4h25
